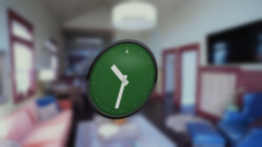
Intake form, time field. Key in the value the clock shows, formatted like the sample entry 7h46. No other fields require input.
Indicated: 10h32
